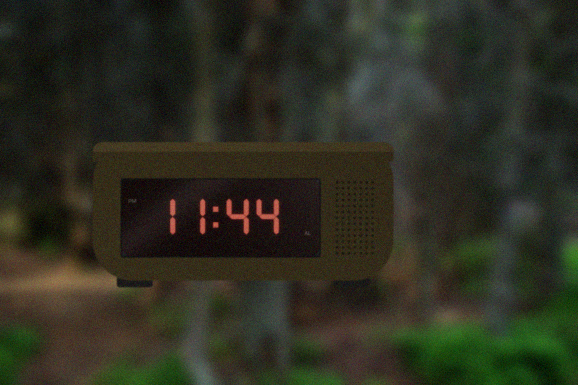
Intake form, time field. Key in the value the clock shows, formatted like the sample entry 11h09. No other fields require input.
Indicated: 11h44
